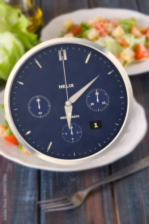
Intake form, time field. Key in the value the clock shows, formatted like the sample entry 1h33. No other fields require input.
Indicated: 6h09
